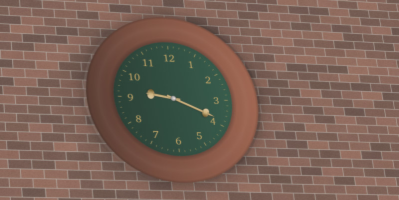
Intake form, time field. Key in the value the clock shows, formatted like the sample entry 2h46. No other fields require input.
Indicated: 9h19
